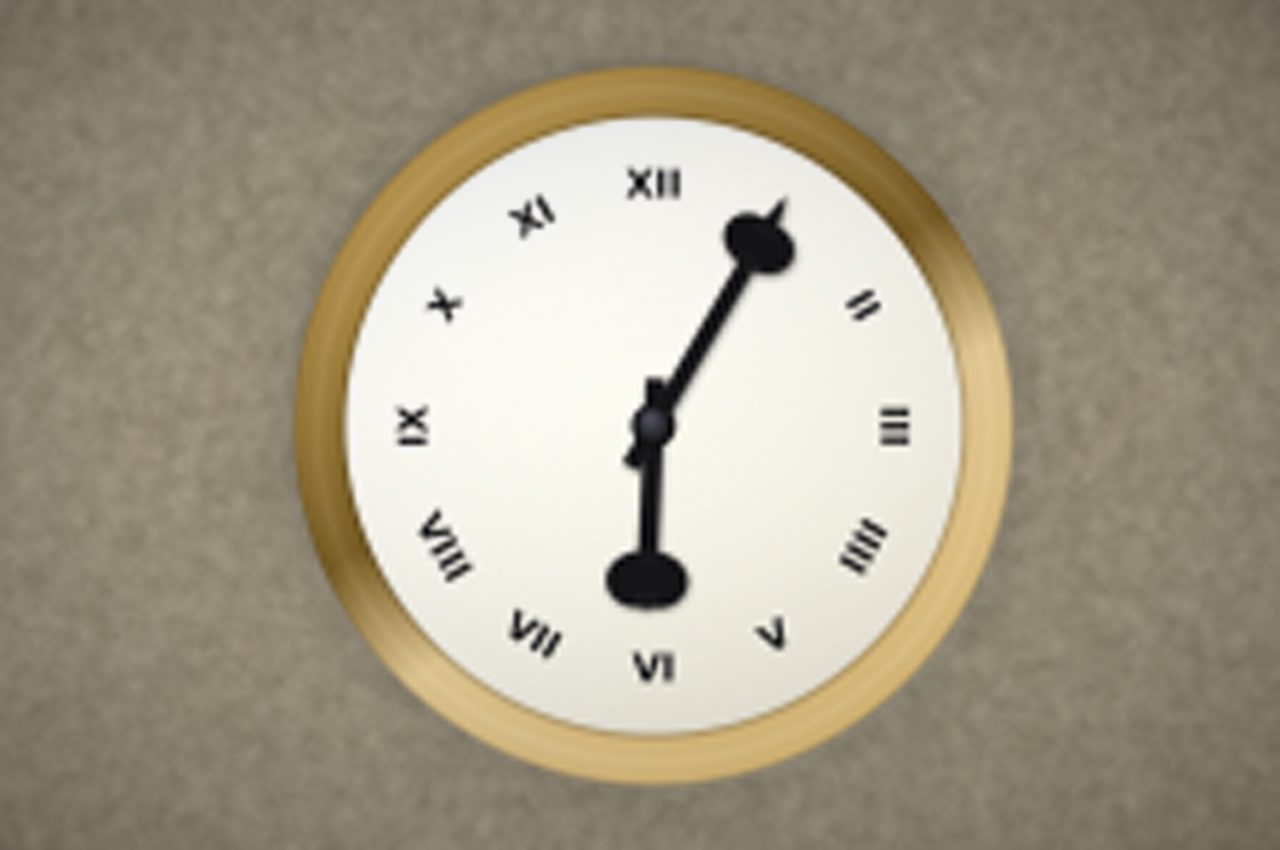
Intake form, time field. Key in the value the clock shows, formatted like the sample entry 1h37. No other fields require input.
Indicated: 6h05
